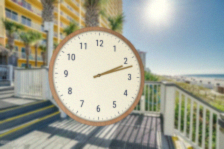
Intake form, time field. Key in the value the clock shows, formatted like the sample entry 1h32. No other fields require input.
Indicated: 2h12
